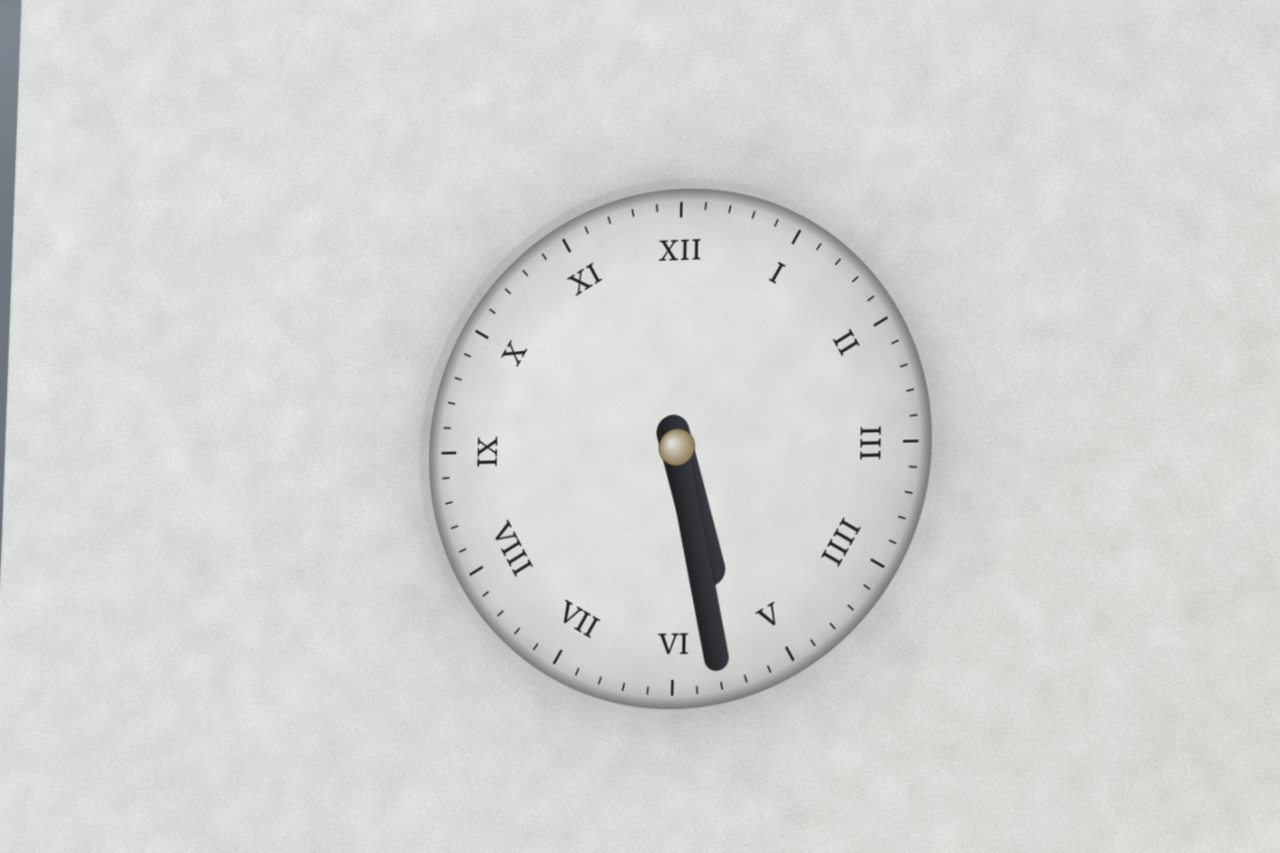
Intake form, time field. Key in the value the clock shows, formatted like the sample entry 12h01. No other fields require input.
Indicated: 5h28
